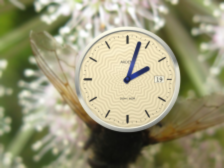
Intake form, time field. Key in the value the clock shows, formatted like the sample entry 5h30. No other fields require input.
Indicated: 2h03
